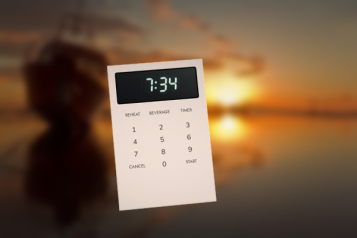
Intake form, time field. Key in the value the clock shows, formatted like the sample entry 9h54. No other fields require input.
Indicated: 7h34
